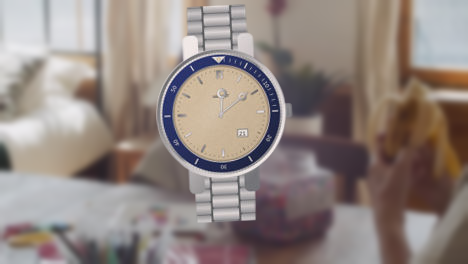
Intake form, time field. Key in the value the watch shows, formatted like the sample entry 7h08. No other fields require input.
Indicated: 12h09
